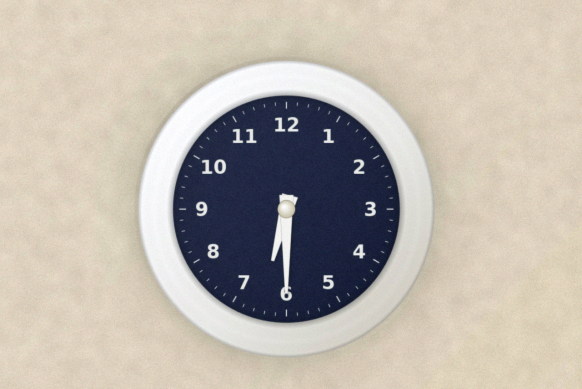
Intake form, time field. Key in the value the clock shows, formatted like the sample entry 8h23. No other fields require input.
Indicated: 6h30
